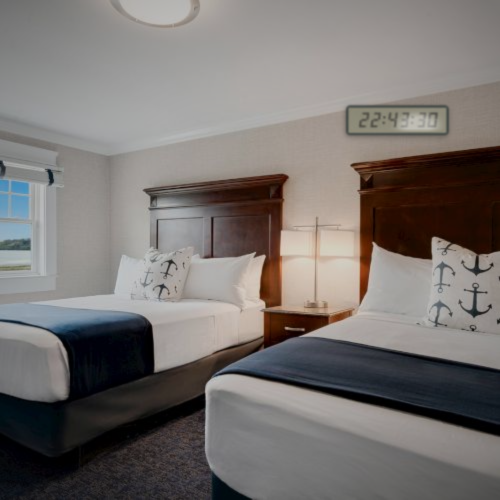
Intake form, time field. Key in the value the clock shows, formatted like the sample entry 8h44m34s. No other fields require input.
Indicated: 22h43m30s
